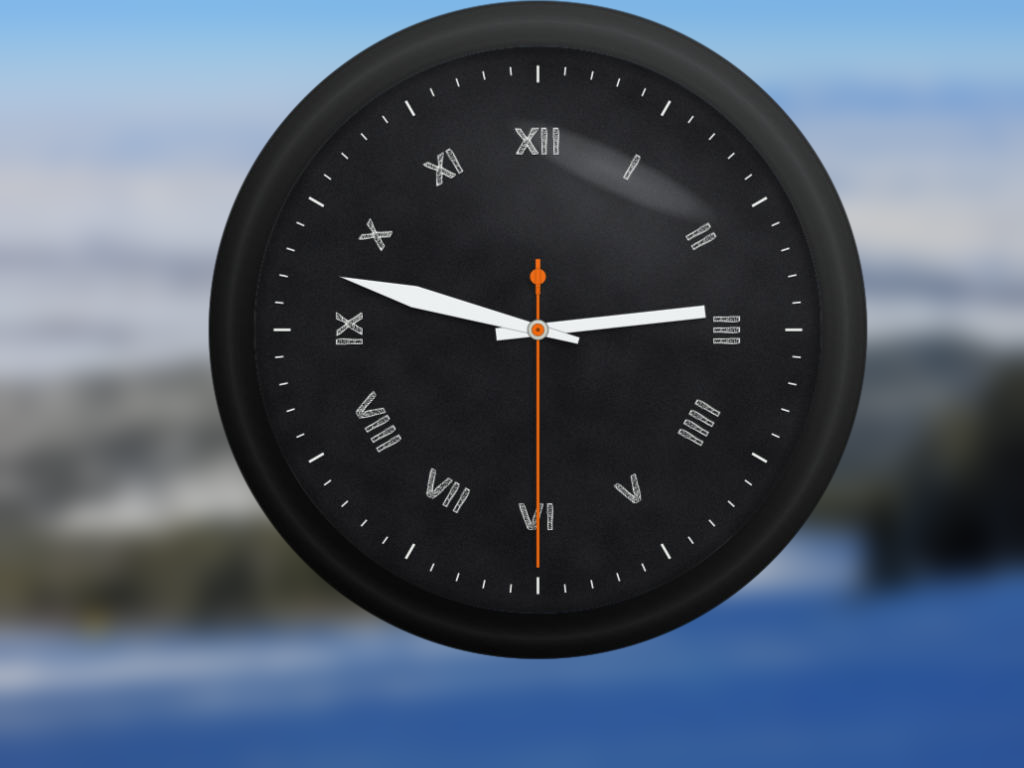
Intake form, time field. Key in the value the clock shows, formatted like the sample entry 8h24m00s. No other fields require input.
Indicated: 2h47m30s
